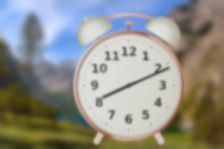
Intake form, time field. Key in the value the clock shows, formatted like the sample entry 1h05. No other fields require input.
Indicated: 8h11
